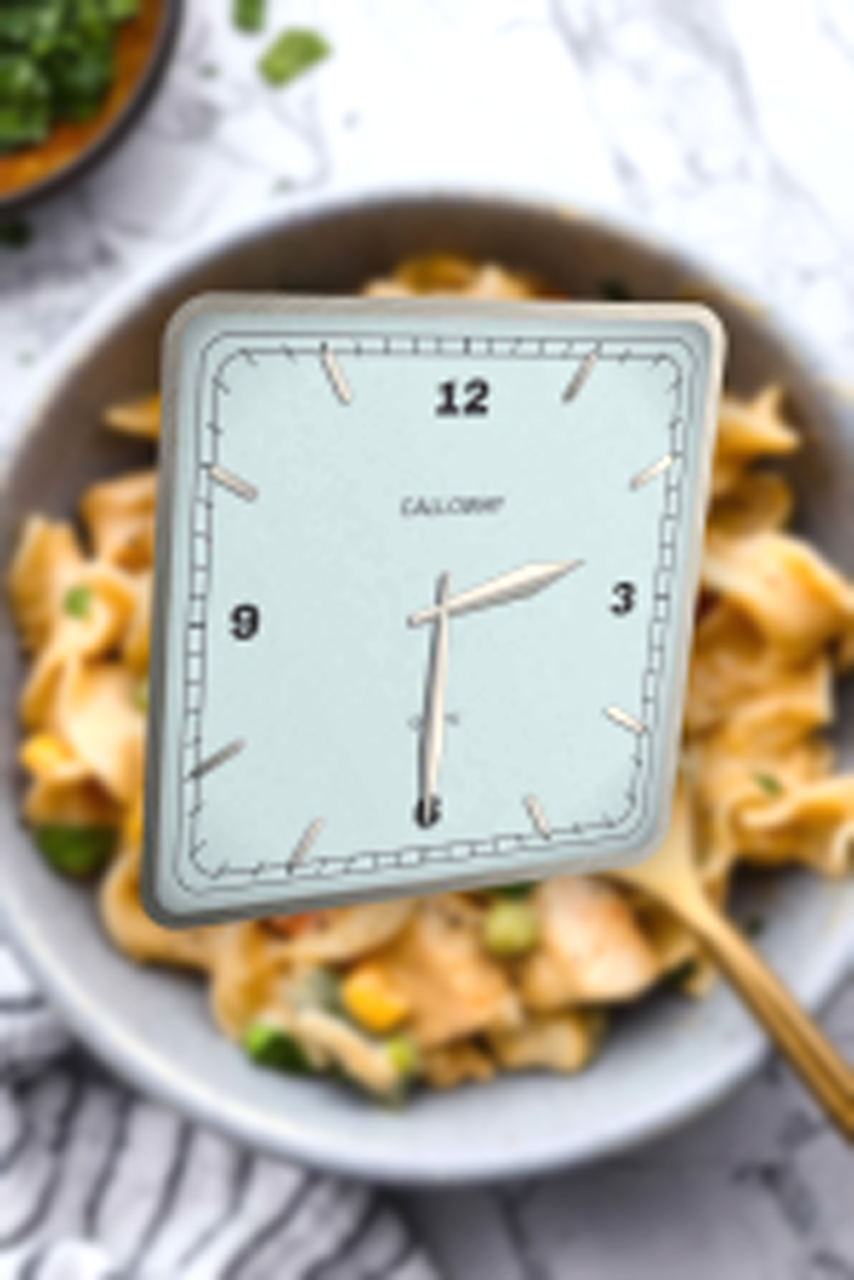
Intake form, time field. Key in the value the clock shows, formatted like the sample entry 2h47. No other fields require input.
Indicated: 2h30
